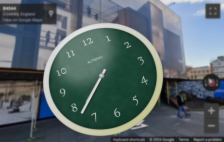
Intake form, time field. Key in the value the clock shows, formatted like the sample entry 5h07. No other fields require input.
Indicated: 7h38
